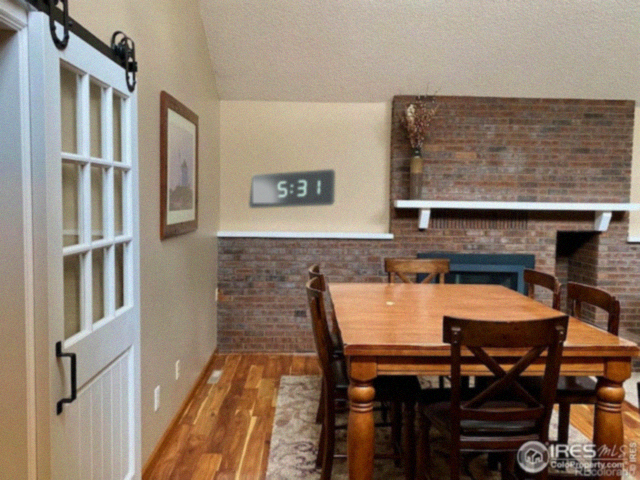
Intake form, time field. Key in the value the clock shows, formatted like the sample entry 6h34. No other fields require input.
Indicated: 5h31
